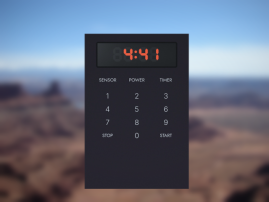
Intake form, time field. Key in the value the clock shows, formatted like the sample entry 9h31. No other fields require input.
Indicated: 4h41
